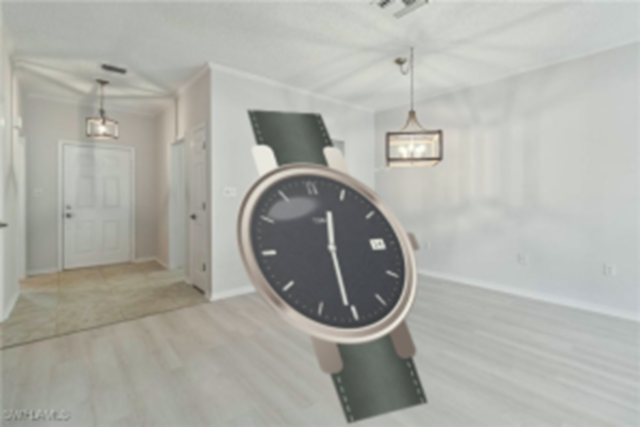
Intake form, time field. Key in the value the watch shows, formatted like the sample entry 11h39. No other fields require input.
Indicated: 12h31
